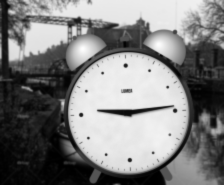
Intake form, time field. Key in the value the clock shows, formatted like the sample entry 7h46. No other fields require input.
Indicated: 9h14
